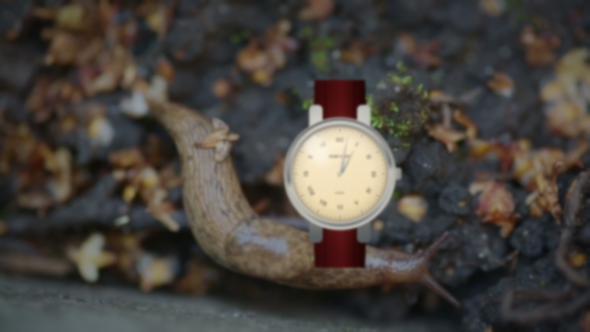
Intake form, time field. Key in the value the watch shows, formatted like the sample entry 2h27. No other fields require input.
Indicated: 1h02
